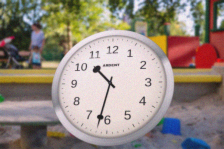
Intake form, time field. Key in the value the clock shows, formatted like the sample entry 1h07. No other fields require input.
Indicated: 10h32
